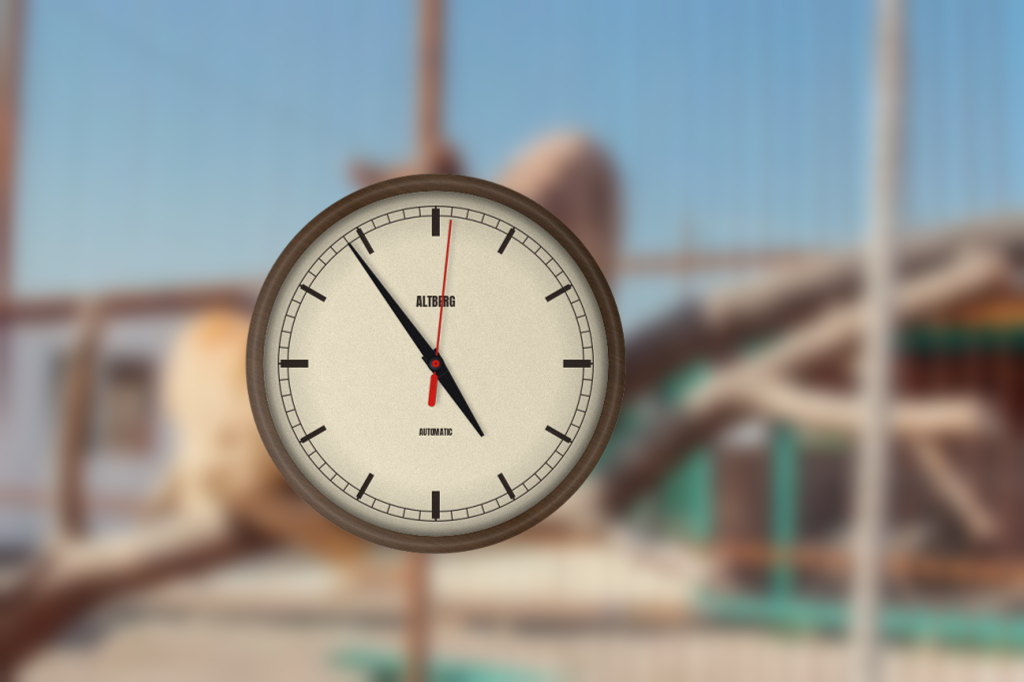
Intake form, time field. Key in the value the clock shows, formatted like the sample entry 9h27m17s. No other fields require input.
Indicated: 4h54m01s
